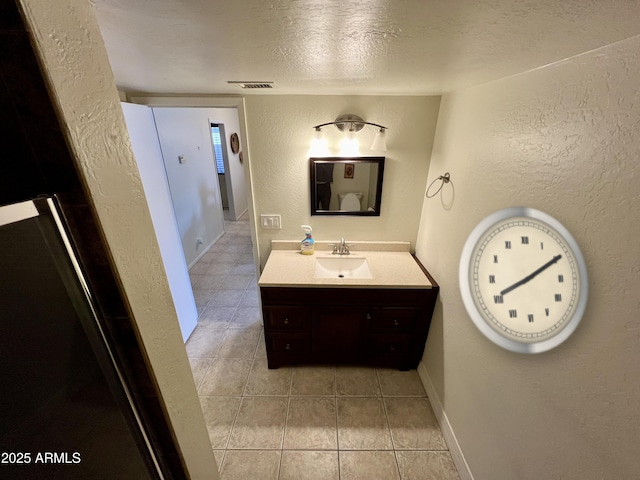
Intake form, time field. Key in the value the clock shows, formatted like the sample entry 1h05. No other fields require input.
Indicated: 8h10
